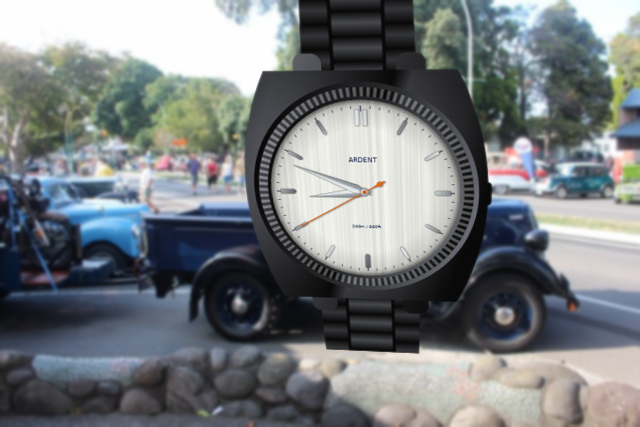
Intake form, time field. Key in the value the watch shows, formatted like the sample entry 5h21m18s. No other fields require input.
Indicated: 8h48m40s
